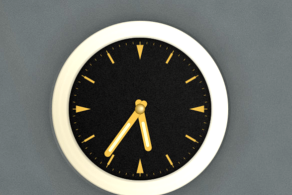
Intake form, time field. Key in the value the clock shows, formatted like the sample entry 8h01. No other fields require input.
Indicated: 5h36
